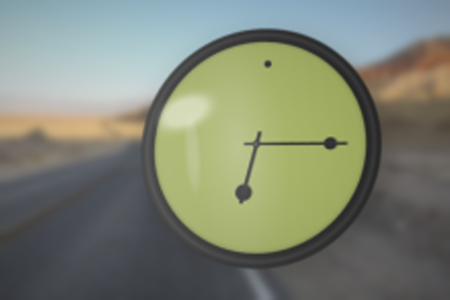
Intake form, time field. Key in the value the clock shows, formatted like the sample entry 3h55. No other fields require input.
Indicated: 6h14
